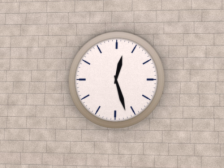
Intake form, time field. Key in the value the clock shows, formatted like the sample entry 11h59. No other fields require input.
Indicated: 12h27
